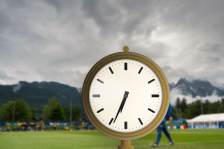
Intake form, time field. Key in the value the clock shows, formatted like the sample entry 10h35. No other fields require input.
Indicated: 6h34
